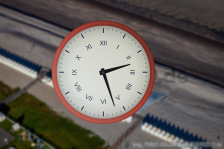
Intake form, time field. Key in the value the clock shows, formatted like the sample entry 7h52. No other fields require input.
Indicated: 2h27
